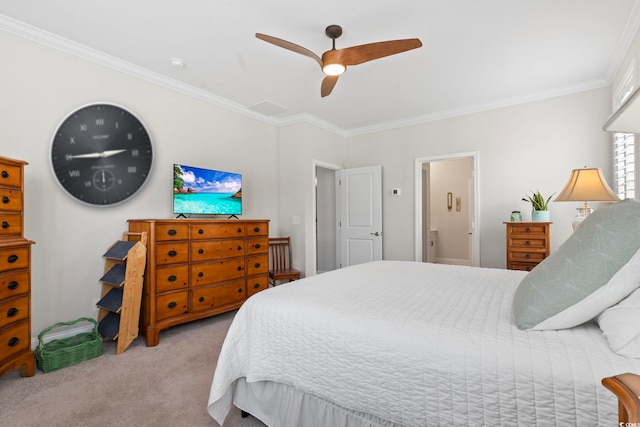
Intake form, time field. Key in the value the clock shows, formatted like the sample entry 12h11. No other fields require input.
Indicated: 2h45
